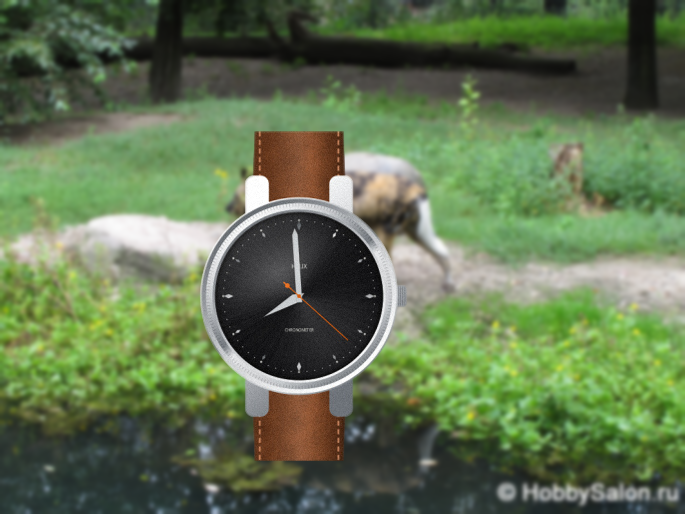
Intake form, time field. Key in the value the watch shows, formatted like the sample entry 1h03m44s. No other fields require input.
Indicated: 7h59m22s
